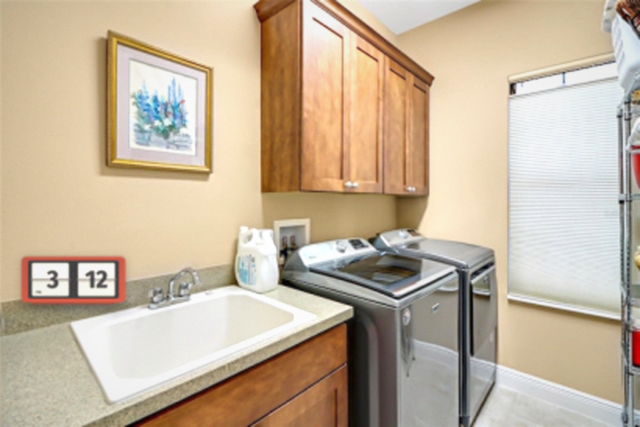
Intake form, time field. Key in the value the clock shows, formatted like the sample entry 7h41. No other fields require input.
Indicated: 3h12
